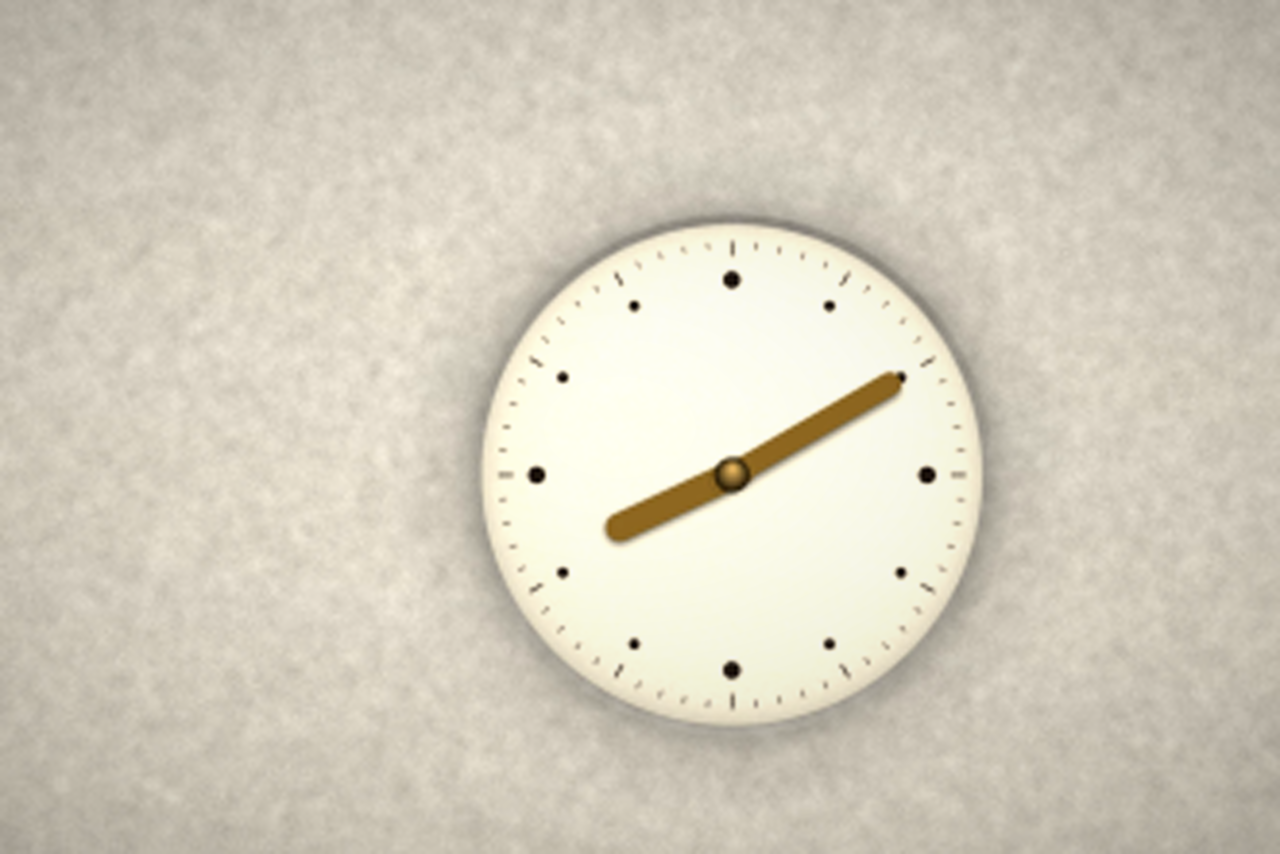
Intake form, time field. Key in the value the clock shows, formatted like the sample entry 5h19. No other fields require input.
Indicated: 8h10
